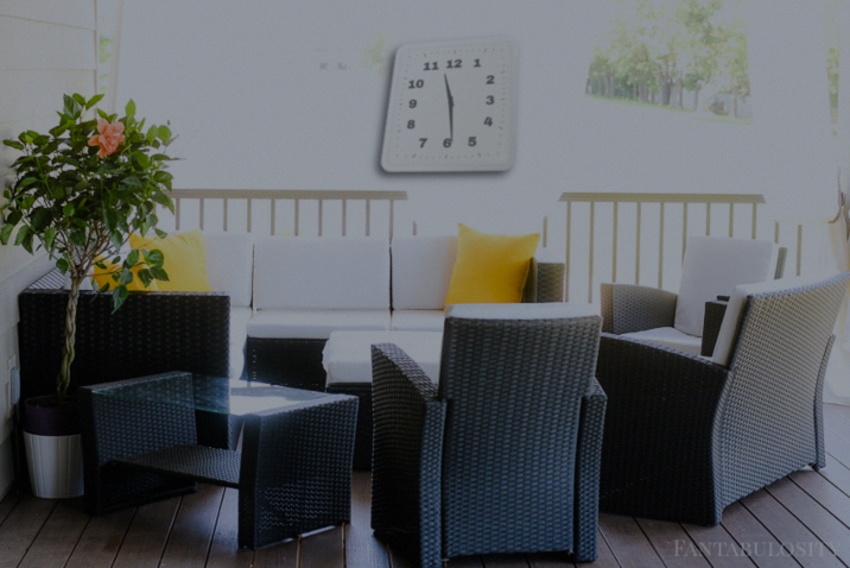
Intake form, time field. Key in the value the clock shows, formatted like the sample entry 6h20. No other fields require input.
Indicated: 11h29
